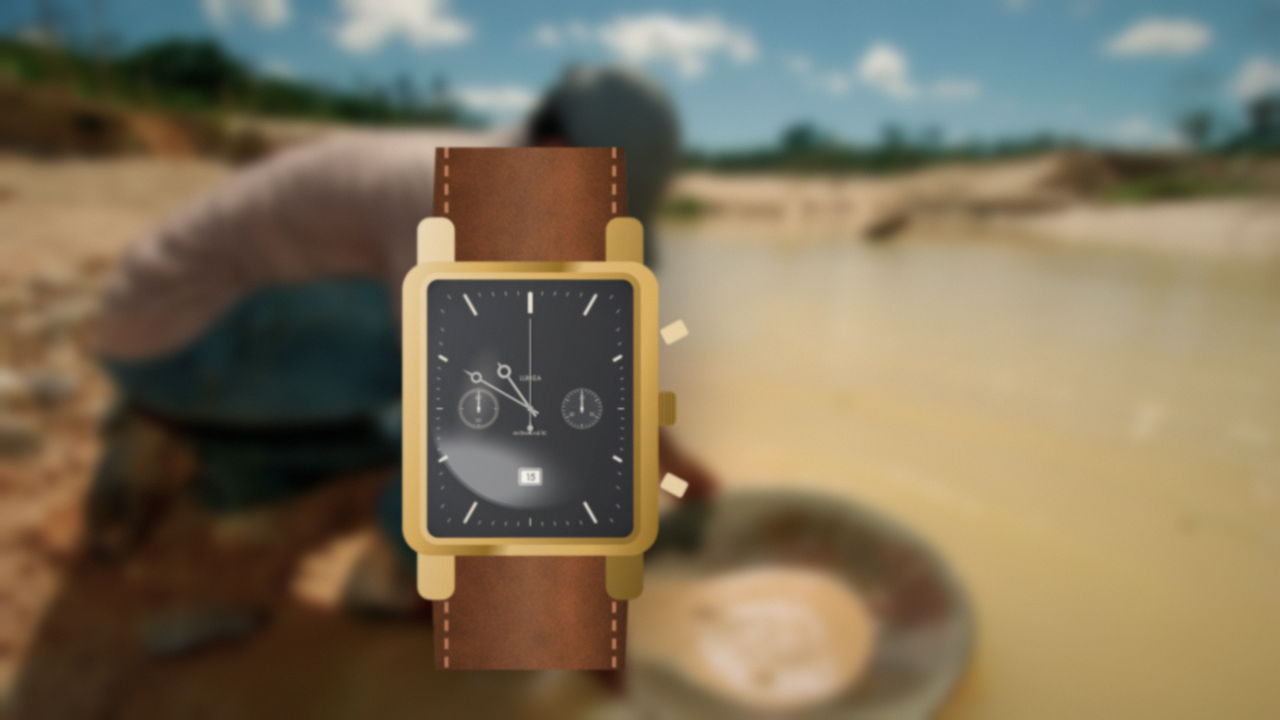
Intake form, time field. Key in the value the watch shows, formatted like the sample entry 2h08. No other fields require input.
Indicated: 10h50
